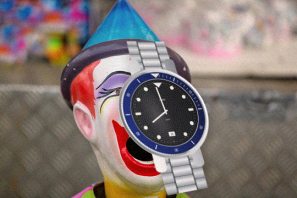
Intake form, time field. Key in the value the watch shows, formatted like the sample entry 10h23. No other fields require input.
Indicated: 7h59
